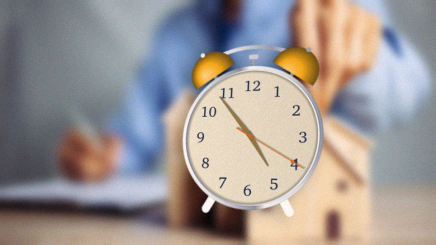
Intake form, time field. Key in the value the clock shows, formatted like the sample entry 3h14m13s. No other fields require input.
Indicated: 4h53m20s
